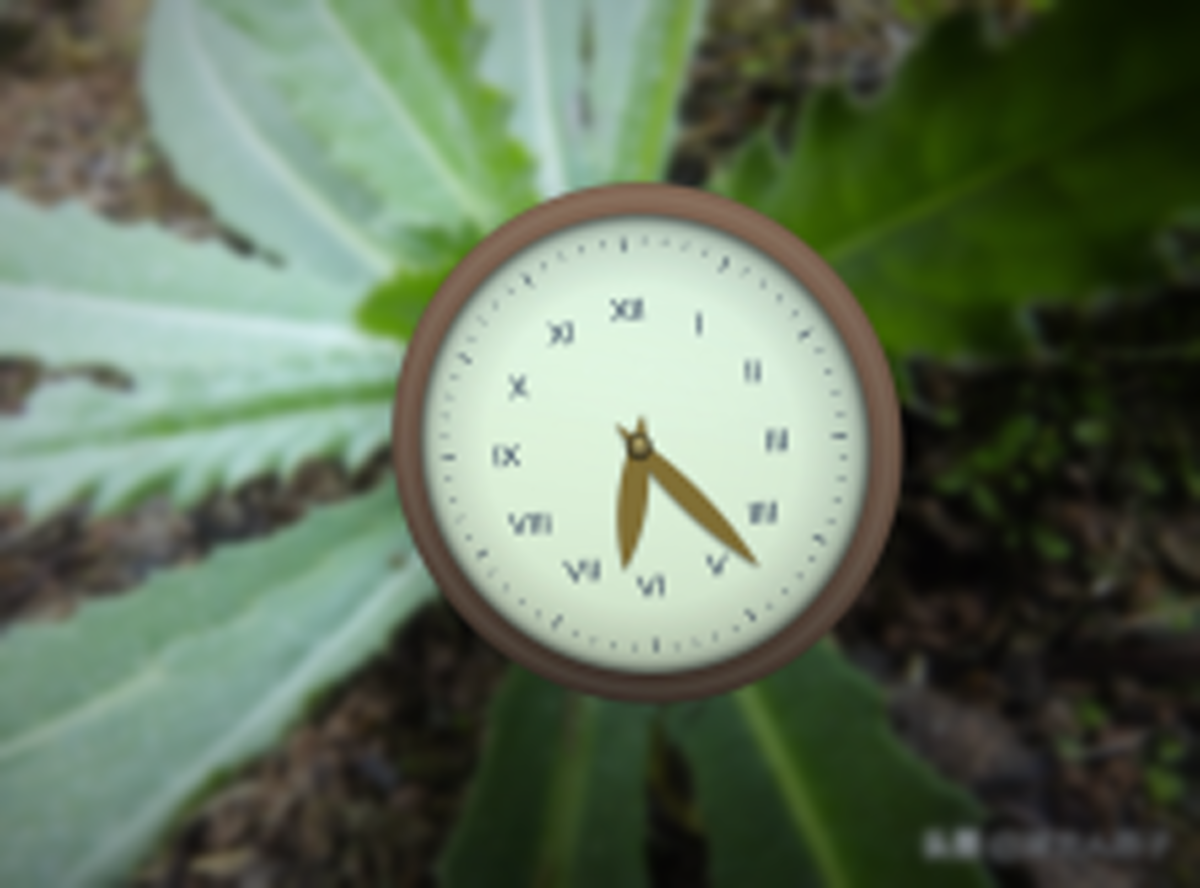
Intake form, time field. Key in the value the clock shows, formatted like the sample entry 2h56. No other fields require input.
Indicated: 6h23
